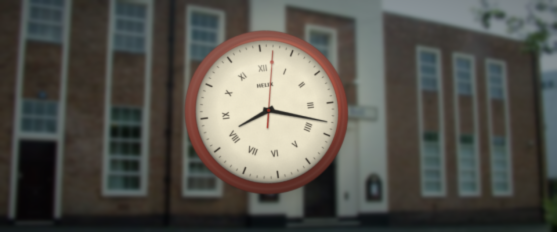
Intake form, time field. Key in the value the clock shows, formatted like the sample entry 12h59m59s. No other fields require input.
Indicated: 8h18m02s
